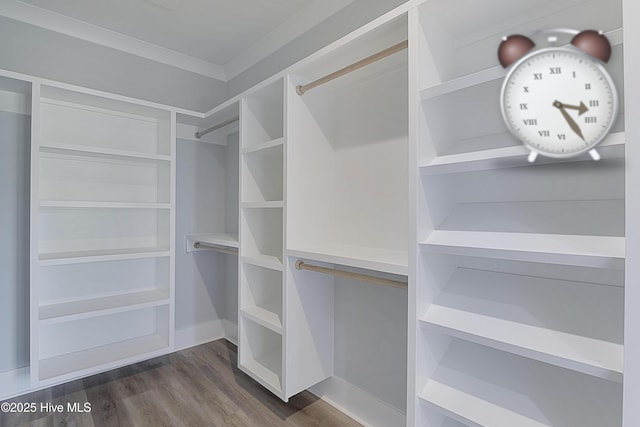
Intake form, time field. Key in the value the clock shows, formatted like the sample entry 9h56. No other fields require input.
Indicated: 3h25
